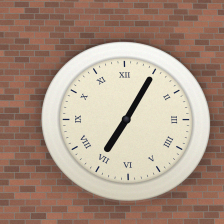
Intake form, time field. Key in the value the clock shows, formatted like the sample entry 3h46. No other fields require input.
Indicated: 7h05
